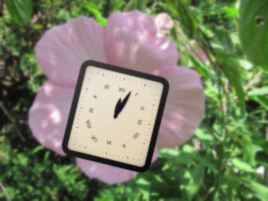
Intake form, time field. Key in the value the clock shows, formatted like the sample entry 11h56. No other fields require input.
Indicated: 12h03
